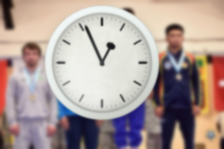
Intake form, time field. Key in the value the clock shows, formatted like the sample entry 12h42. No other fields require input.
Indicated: 12h56
